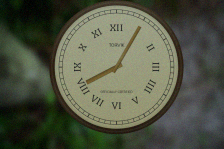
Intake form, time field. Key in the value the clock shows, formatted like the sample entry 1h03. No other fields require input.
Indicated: 8h05
